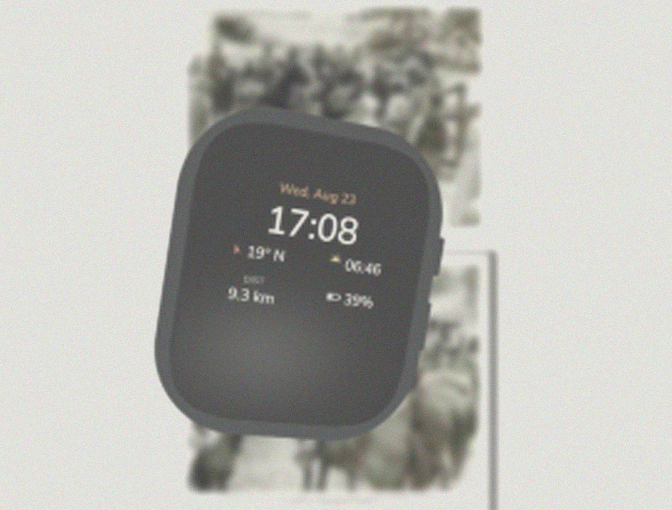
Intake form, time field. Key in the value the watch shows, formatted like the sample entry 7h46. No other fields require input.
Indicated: 17h08
